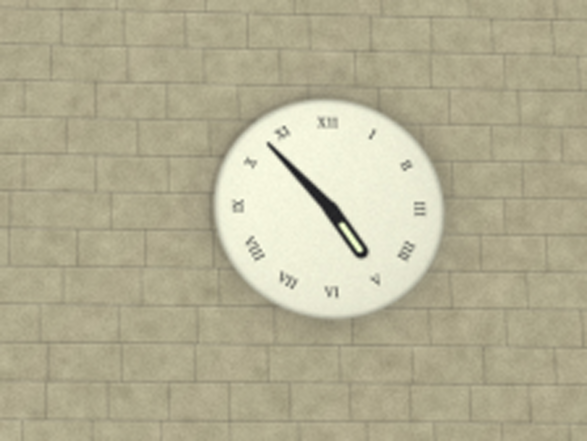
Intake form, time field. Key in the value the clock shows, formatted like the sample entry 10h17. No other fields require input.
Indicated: 4h53
